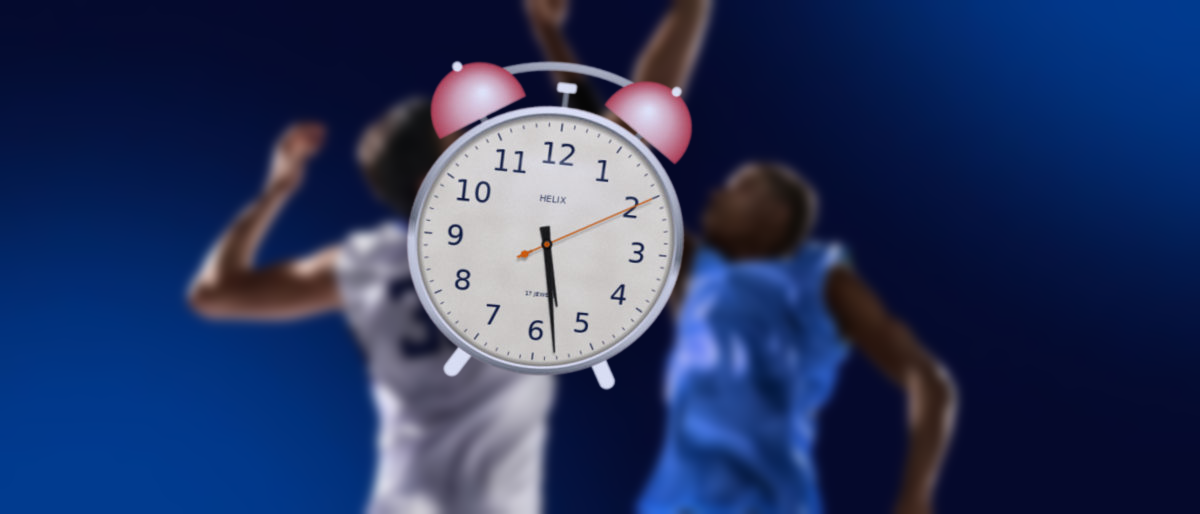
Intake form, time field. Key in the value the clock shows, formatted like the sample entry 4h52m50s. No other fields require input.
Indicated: 5h28m10s
